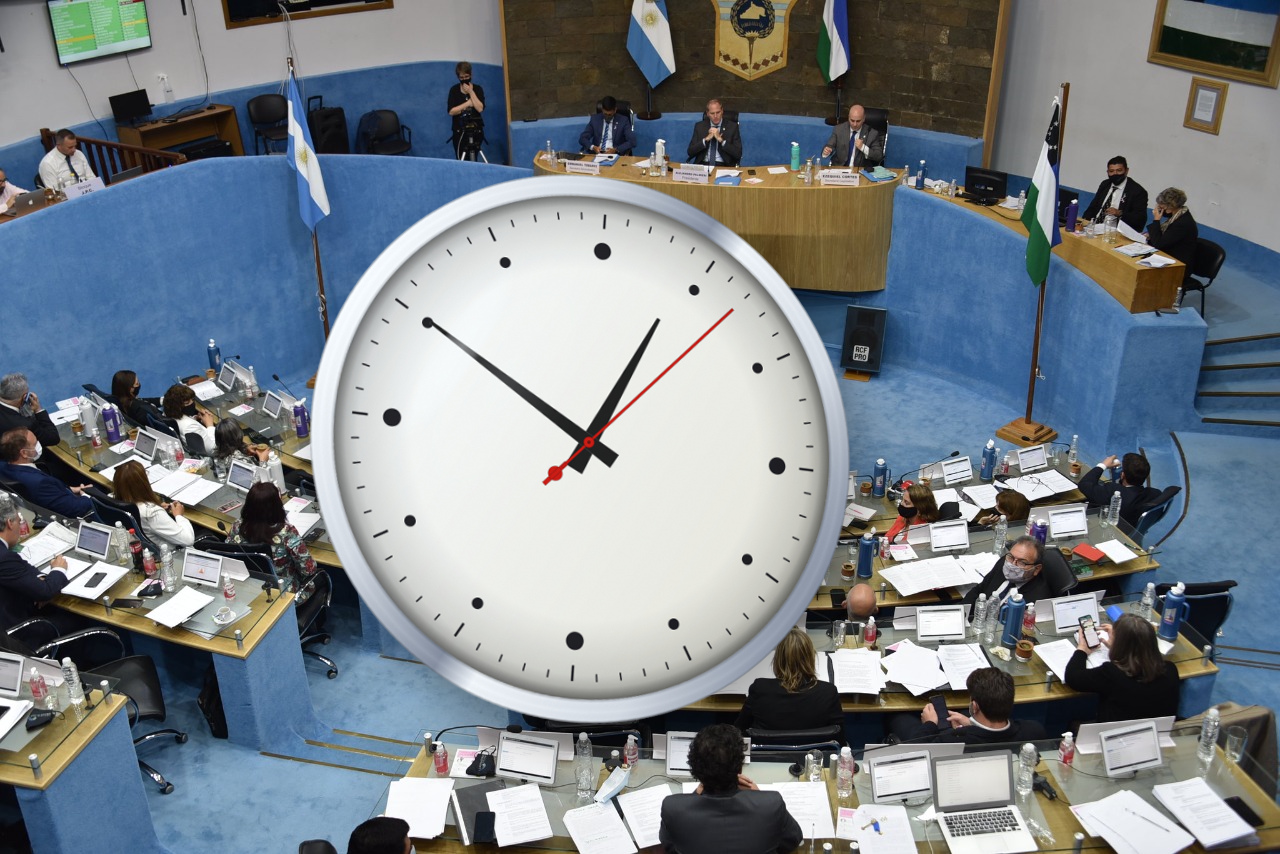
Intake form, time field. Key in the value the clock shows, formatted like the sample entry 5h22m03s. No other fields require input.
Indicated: 12h50m07s
